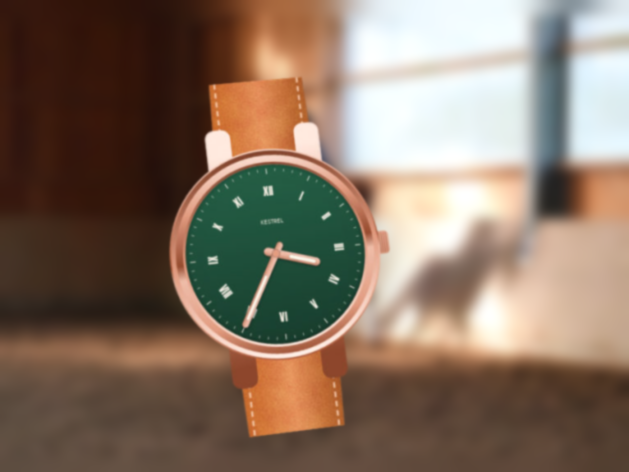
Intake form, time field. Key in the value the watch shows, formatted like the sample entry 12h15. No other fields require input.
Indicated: 3h35
